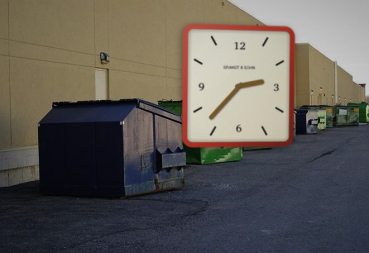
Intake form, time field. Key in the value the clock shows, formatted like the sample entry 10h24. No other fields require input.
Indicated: 2h37
